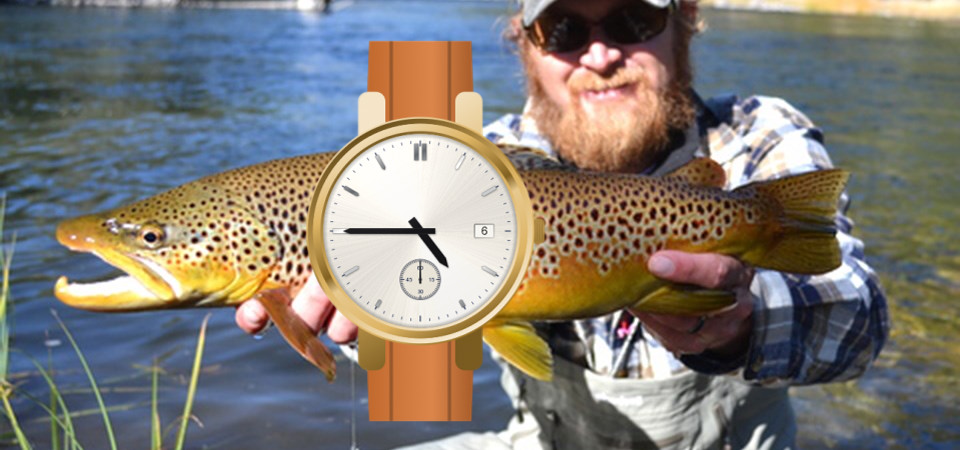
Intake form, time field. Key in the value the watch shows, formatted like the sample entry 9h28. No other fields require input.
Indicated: 4h45
